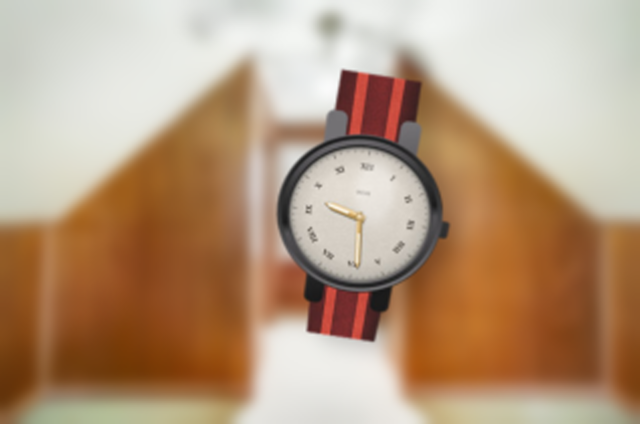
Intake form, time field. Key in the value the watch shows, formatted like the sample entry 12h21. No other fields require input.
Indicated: 9h29
